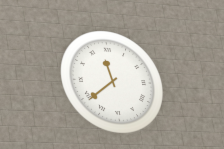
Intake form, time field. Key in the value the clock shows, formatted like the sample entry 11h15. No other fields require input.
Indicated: 11h39
